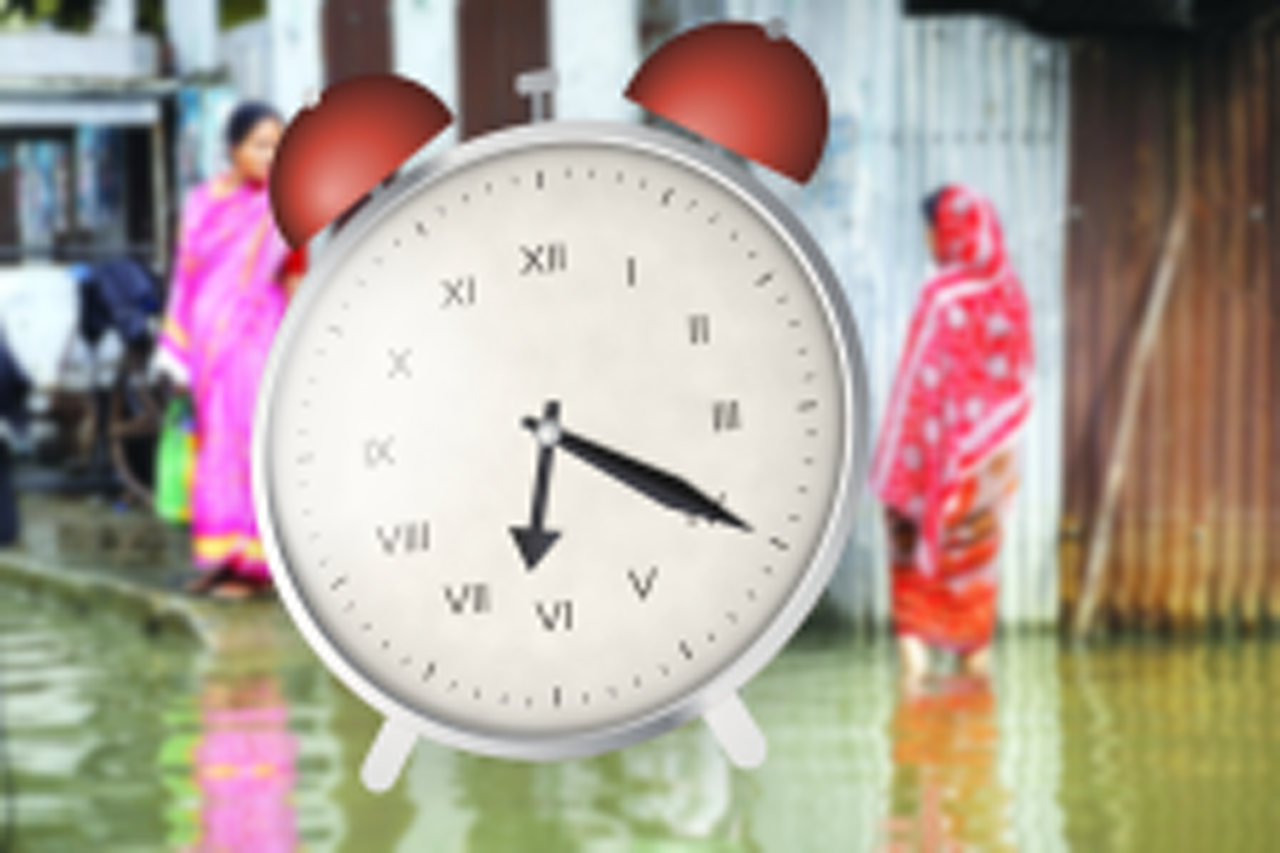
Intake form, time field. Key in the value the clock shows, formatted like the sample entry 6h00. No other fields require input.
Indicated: 6h20
